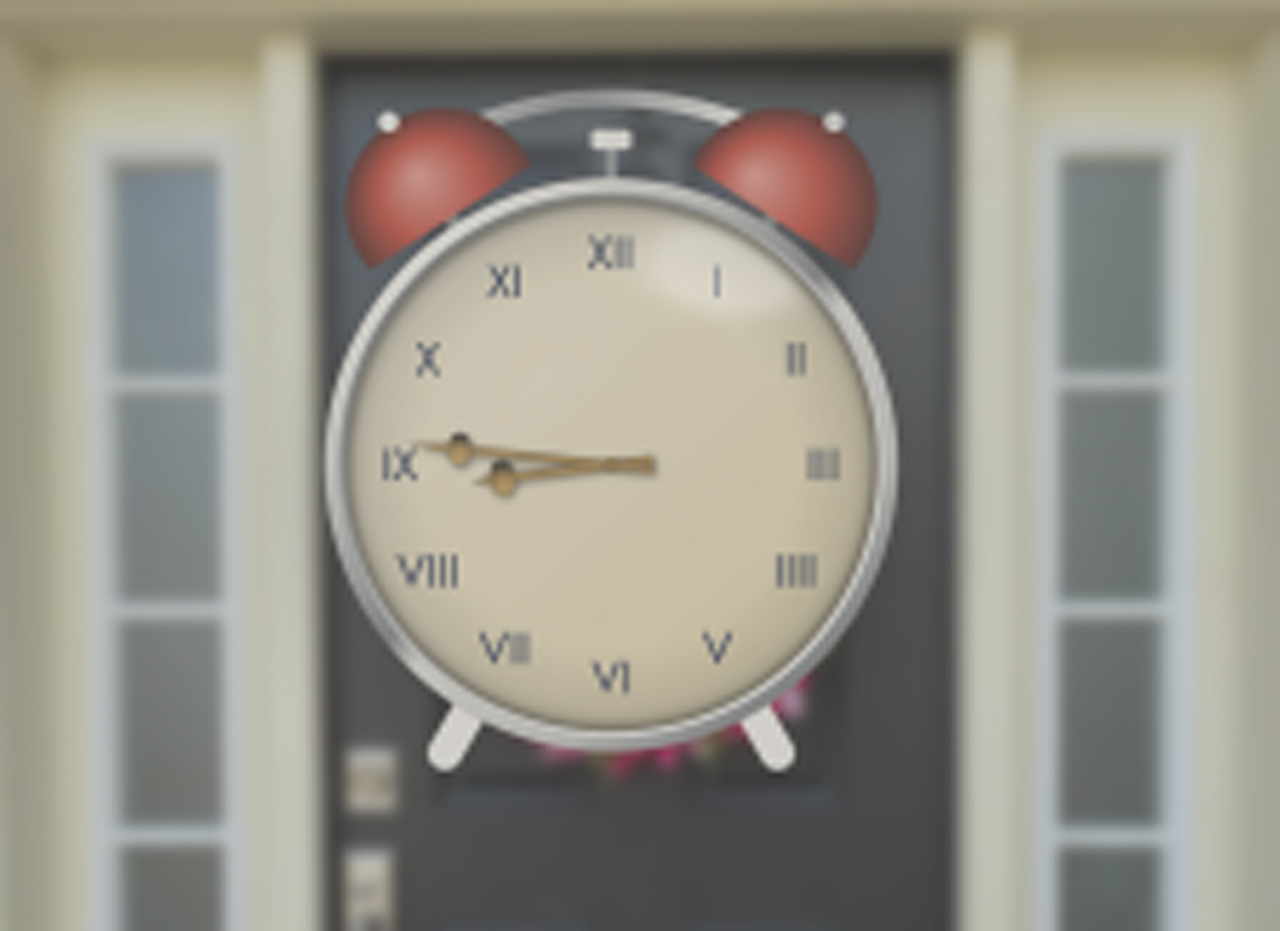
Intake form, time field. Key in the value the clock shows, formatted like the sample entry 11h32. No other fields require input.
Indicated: 8h46
